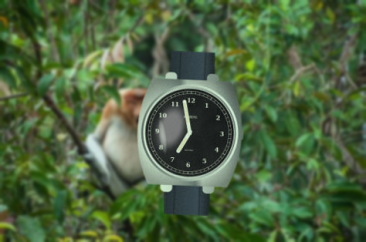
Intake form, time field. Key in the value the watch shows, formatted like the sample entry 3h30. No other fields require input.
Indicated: 6h58
